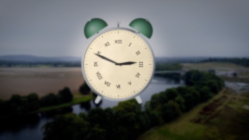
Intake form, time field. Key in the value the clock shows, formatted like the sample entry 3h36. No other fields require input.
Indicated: 2h49
